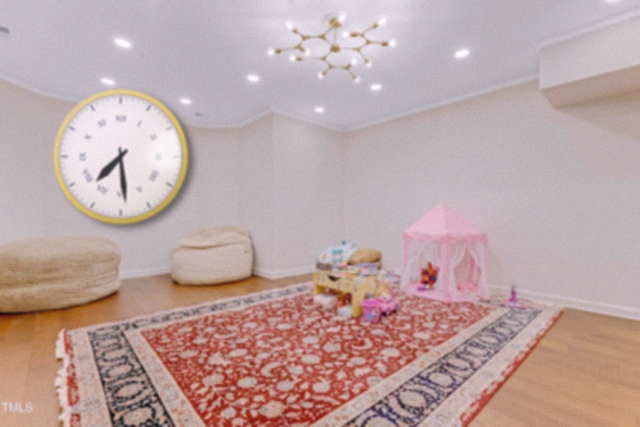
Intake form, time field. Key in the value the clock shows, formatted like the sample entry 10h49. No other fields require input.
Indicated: 7h29
